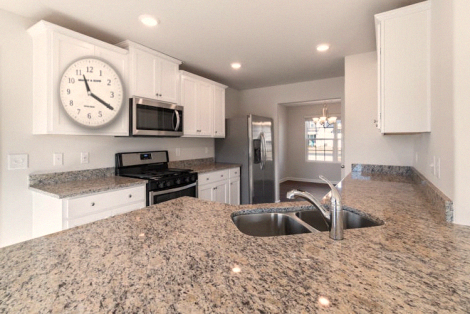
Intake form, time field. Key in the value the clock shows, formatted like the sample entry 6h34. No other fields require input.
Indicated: 11h20
